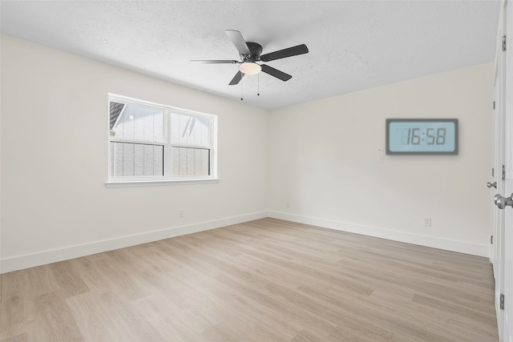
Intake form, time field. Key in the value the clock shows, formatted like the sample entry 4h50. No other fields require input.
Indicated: 16h58
